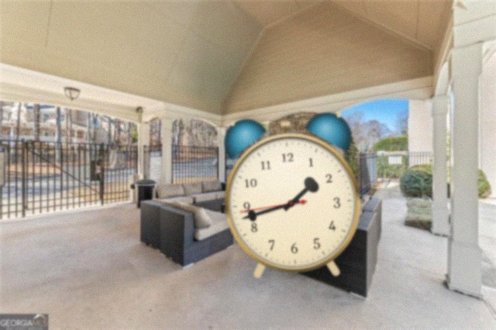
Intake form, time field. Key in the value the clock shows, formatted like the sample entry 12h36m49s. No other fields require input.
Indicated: 1h42m44s
